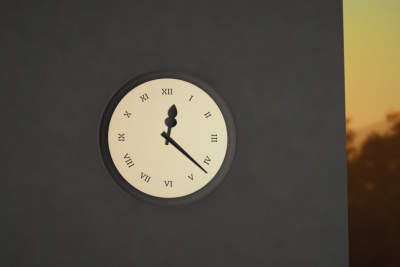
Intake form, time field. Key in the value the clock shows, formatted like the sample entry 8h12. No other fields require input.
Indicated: 12h22
